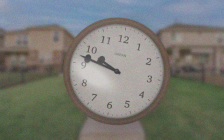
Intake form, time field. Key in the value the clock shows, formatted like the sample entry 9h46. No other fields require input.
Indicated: 9h47
